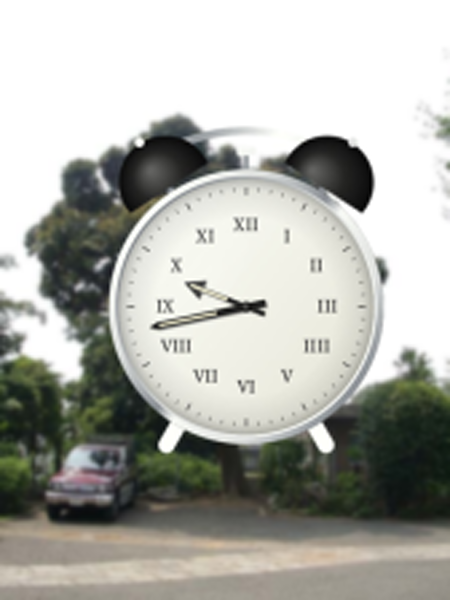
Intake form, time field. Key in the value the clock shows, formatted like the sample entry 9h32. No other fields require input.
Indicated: 9h43
